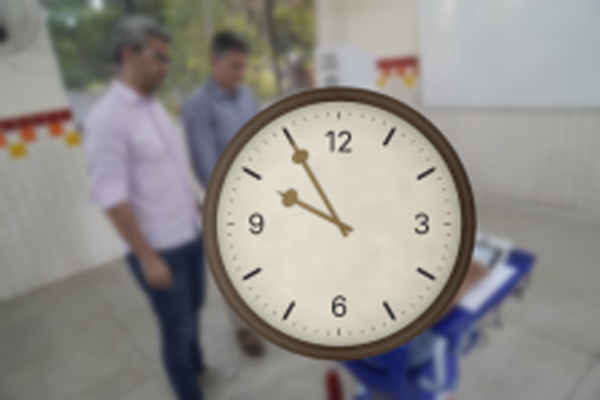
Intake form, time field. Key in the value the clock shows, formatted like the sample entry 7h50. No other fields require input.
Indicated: 9h55
